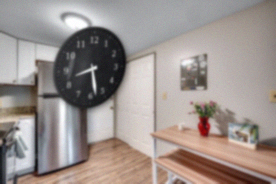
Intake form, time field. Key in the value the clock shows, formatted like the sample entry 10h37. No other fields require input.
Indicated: 8h28
